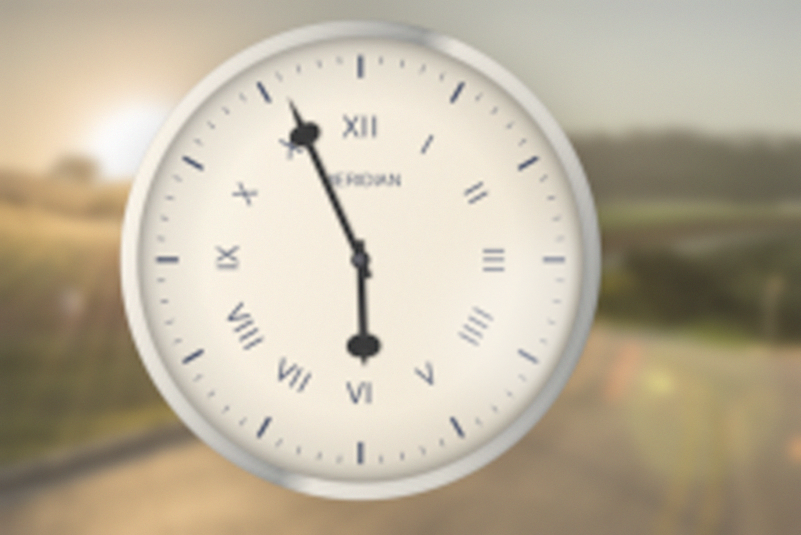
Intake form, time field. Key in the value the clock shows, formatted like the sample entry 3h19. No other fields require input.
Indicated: 5h56
